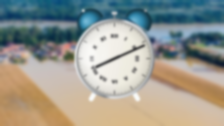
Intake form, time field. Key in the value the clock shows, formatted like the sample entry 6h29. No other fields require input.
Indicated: 8h11
